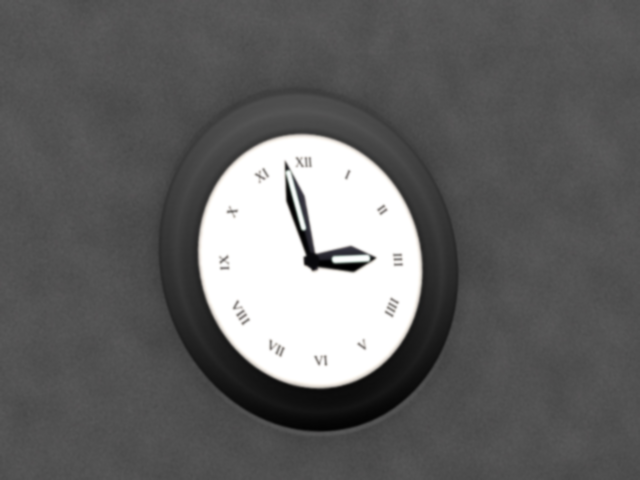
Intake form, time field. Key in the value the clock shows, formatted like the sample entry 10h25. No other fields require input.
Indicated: 2h58
